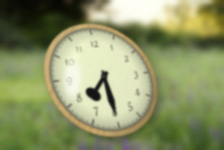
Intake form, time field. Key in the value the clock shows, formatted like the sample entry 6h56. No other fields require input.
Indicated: 7h30
